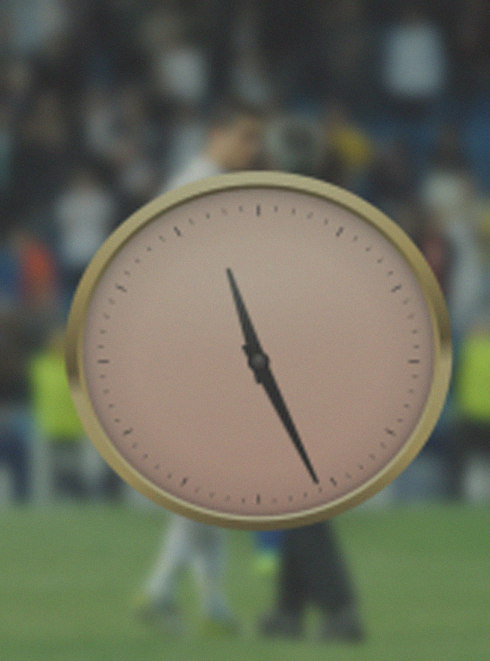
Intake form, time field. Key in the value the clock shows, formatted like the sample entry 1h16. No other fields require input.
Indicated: 11h26
